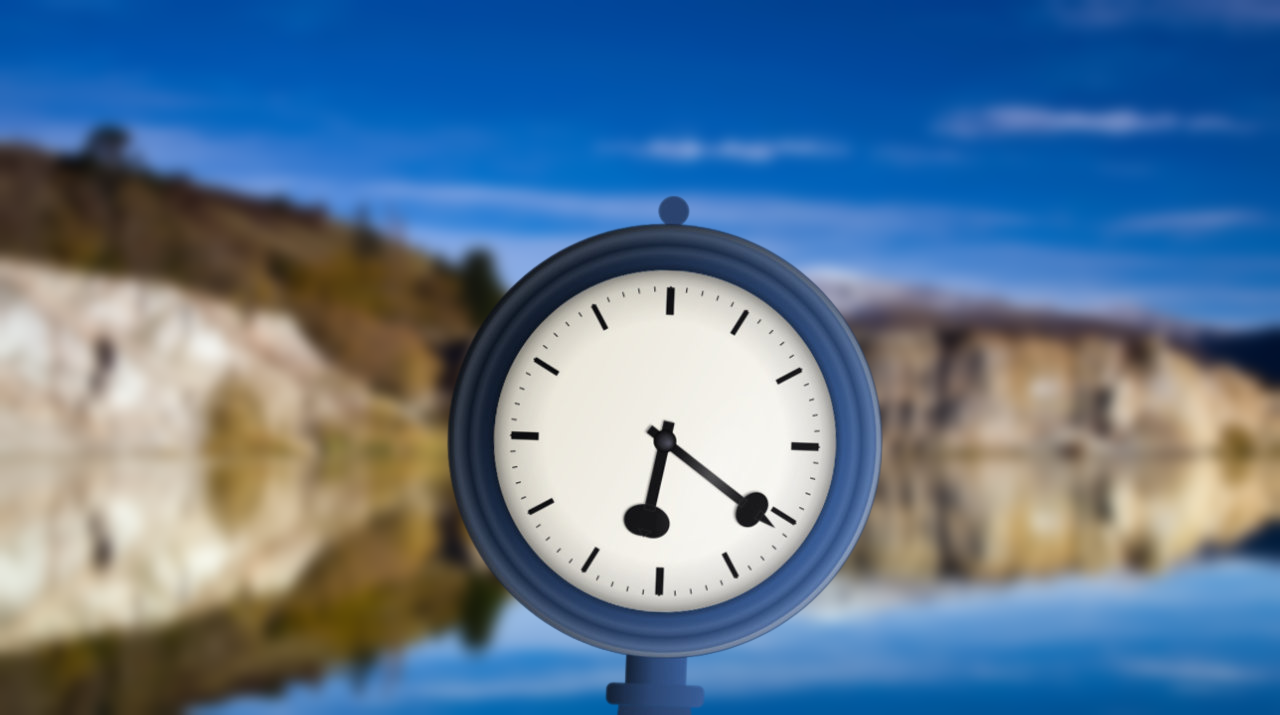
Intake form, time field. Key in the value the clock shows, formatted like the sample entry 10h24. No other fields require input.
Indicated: 6h21
